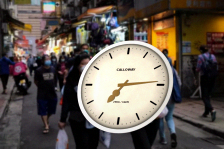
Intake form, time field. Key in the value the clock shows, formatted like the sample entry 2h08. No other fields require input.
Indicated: 7h14
